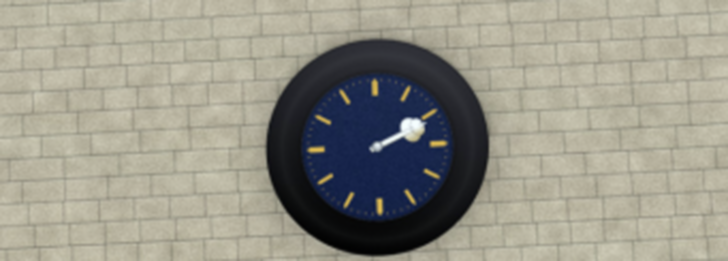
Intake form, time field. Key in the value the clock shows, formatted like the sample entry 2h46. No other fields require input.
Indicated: 2h11
